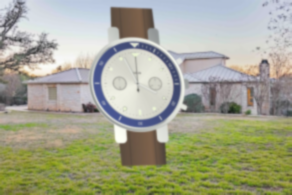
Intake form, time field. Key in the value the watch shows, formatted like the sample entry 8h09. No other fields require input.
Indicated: 3h56
